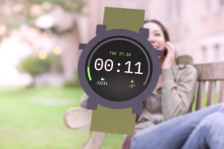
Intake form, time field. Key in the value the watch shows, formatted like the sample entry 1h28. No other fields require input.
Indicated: 0h11
